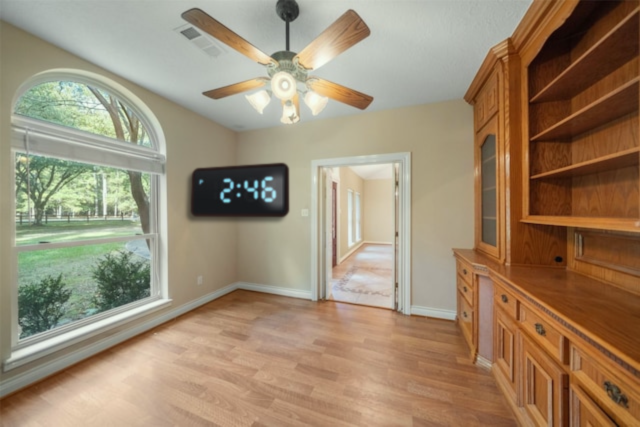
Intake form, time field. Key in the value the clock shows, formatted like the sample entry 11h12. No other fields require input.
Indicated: 2h46
